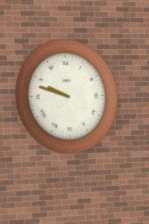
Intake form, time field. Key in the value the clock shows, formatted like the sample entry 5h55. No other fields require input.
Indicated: 9h48
